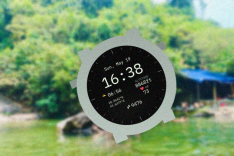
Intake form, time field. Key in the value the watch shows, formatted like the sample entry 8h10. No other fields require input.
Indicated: 16h38
